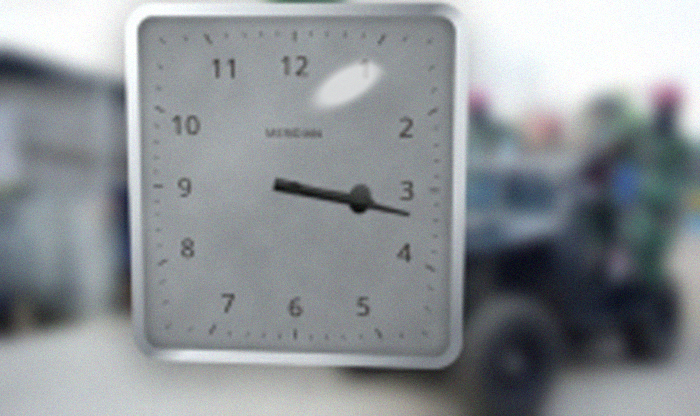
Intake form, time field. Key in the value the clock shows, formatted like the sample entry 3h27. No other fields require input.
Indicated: 3h17
